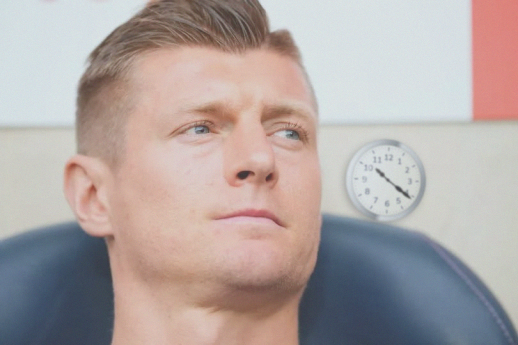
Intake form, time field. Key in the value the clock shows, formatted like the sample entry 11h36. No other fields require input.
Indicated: 10h21
